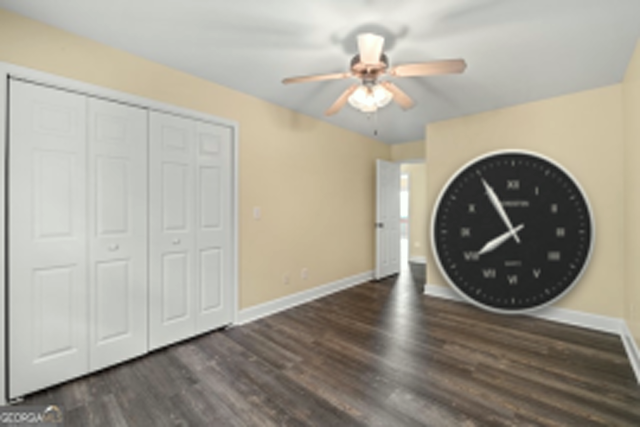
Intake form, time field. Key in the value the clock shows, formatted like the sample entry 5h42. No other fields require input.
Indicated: 7h55
